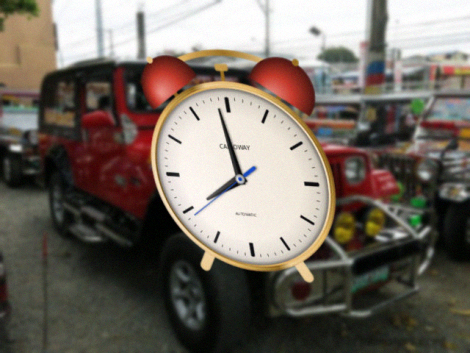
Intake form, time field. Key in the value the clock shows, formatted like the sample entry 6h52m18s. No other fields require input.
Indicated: 7h58m39s
